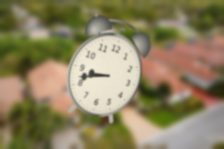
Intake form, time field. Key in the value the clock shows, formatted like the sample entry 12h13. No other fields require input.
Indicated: 8h42
